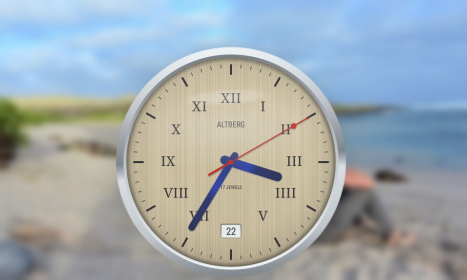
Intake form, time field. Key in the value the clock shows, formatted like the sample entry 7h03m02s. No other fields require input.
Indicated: 3h35m10s
